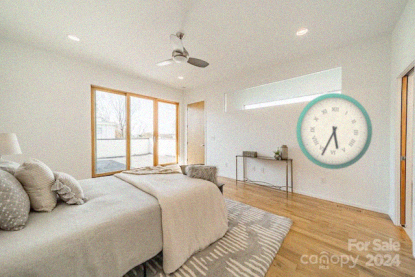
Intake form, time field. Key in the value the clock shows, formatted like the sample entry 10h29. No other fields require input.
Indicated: 5h34
